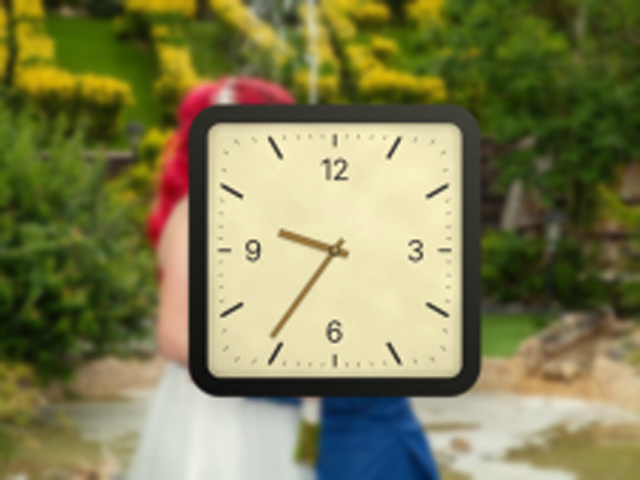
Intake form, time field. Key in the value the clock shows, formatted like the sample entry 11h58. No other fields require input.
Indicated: 9h36
